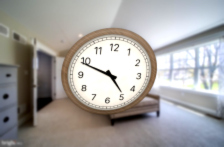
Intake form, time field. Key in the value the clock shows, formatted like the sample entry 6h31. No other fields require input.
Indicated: 4h49
